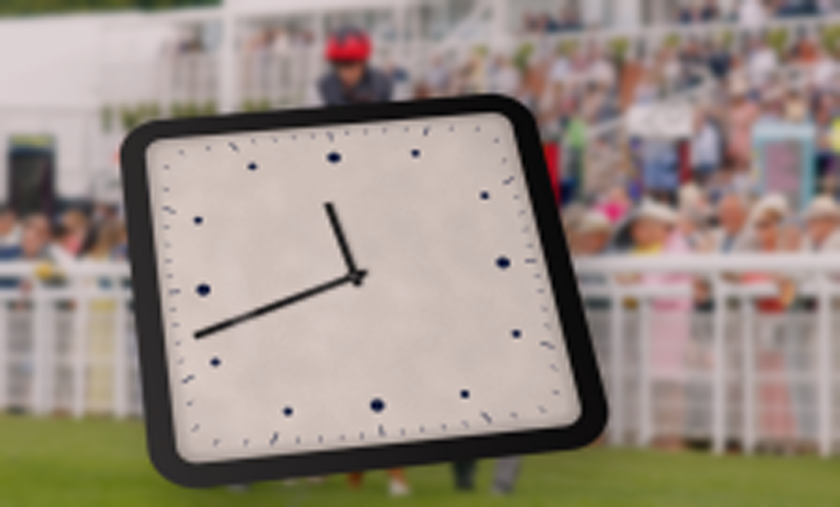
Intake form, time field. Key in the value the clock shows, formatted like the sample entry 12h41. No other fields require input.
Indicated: 11h42
